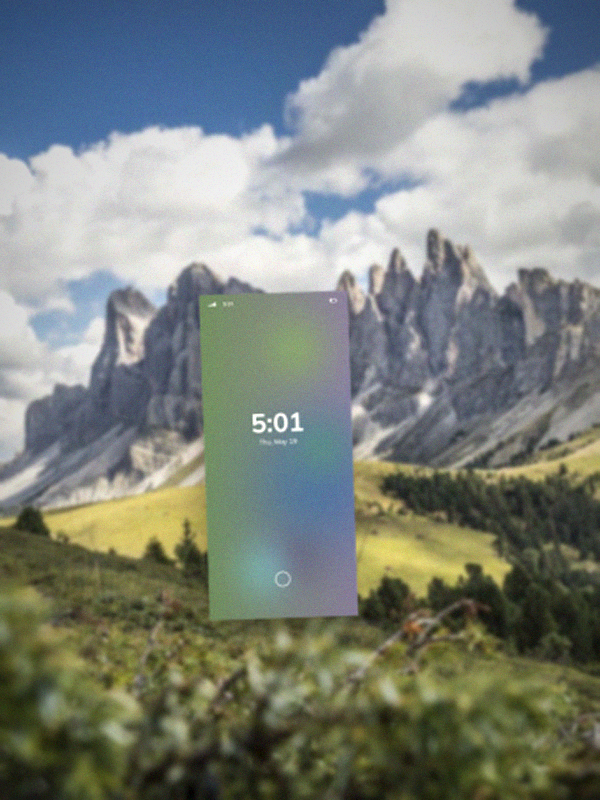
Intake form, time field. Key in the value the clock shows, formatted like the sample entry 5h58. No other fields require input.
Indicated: 5h01
